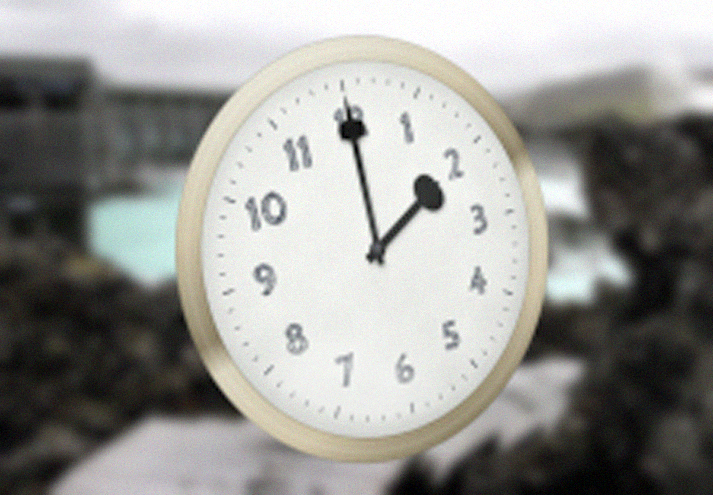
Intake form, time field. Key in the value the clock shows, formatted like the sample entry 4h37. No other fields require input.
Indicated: 2h00
